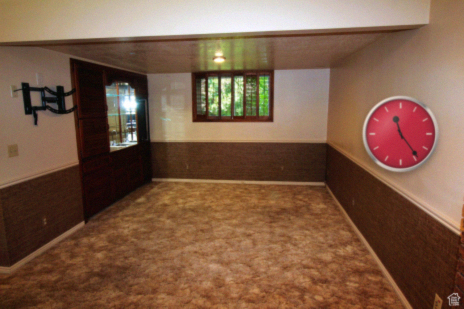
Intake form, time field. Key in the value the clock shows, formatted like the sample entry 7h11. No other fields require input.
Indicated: 11h24
